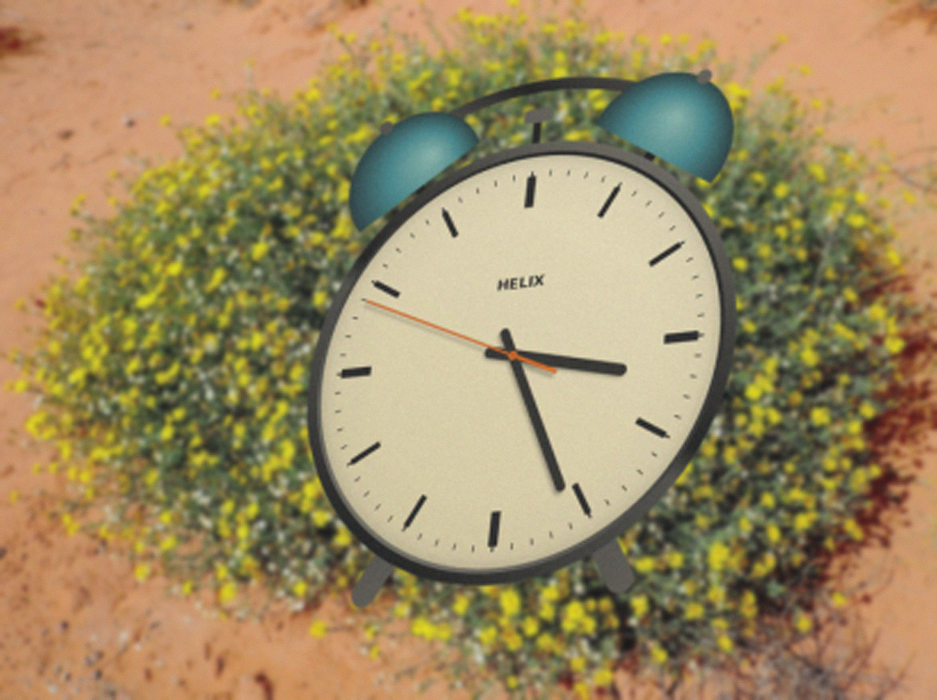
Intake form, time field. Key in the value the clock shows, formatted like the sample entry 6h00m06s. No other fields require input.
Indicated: 3h25m49s
